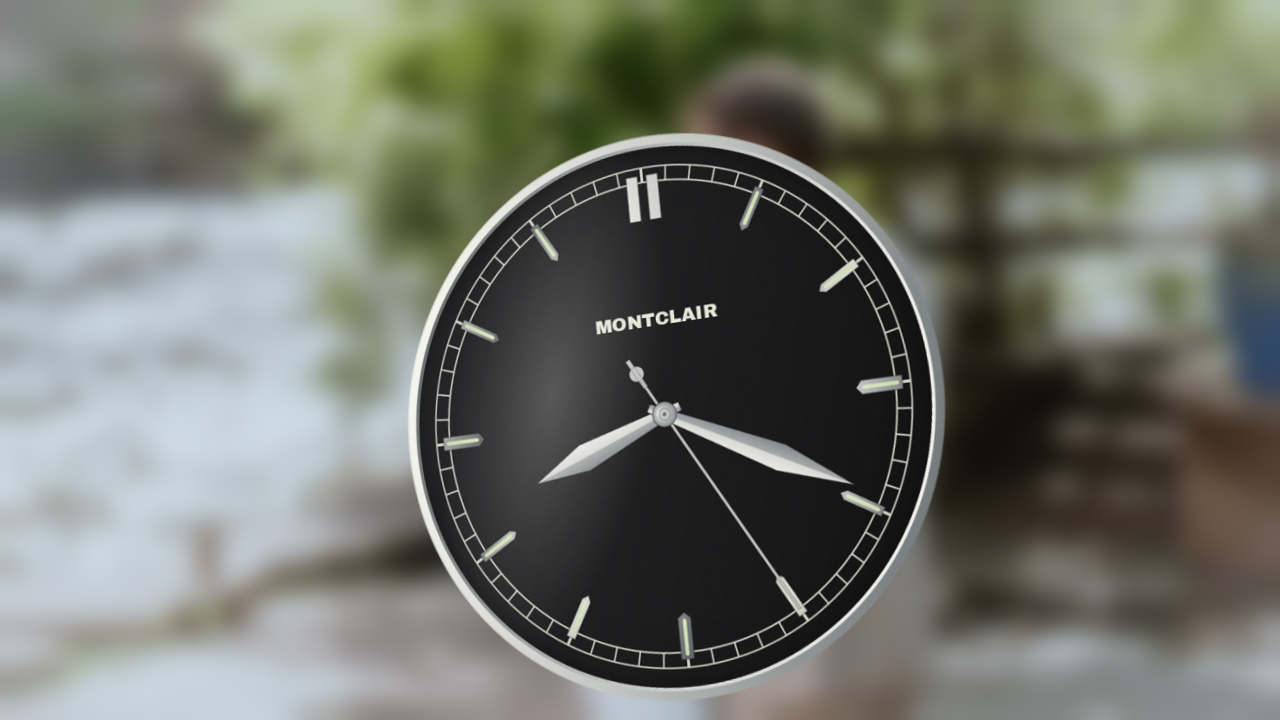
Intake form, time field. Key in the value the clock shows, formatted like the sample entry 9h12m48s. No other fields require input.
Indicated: 8h19m25s
